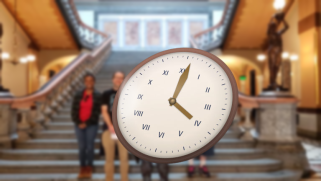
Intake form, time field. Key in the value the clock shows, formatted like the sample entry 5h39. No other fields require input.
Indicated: 4h01
